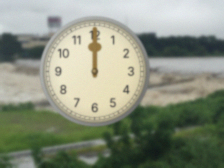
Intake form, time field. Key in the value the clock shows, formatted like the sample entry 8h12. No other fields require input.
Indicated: 12h00
